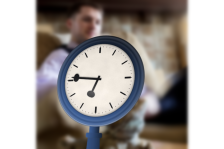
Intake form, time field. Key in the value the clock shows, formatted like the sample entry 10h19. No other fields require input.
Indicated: 6h46
